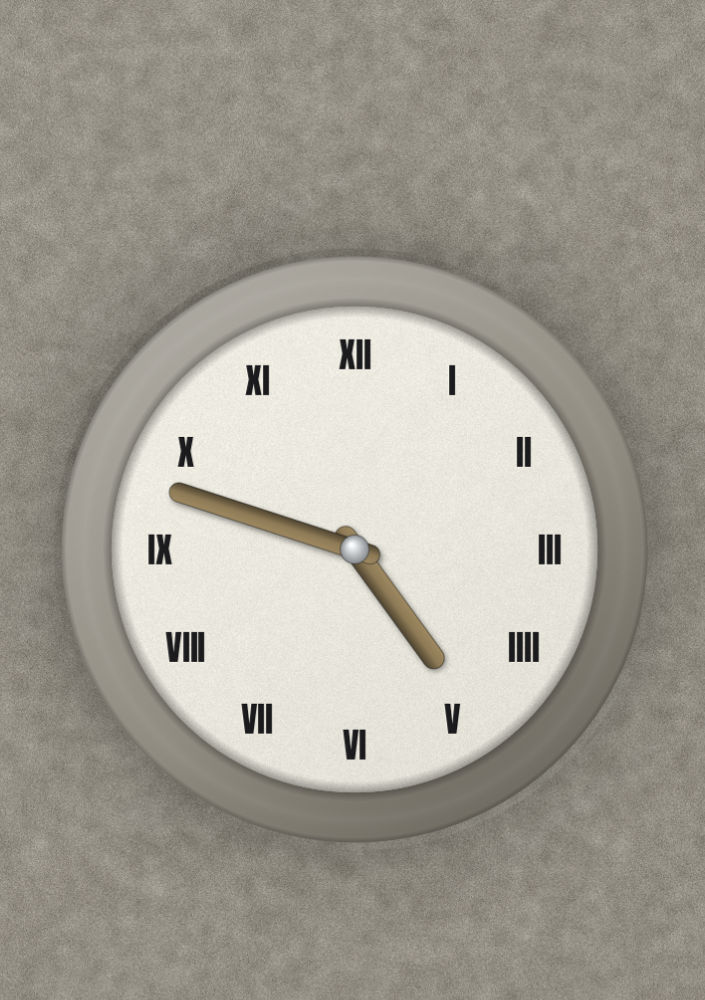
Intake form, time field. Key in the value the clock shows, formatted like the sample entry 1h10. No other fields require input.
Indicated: 4h48
